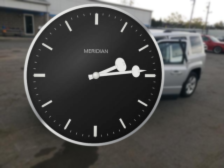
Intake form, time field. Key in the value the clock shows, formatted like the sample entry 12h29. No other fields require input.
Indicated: 2h14
